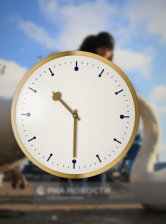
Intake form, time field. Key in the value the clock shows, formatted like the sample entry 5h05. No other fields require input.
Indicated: 10h30
